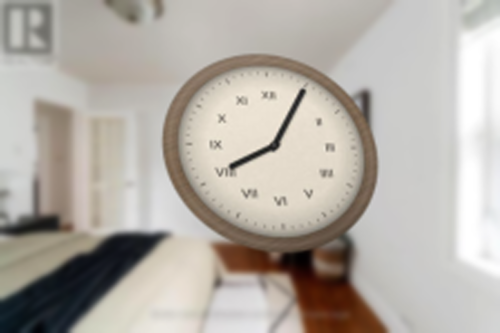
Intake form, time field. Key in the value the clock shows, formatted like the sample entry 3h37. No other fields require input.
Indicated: 8h05
